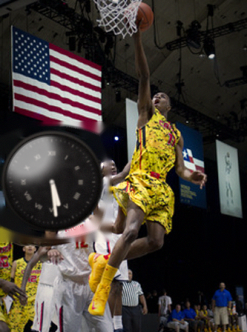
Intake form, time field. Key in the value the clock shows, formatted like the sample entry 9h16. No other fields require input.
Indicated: 5h29
